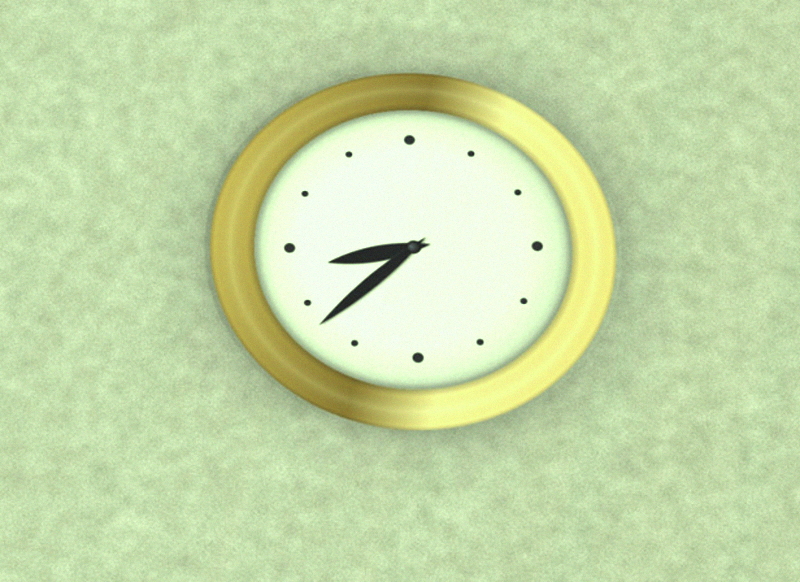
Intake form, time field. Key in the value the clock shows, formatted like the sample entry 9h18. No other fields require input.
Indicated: 8h38
